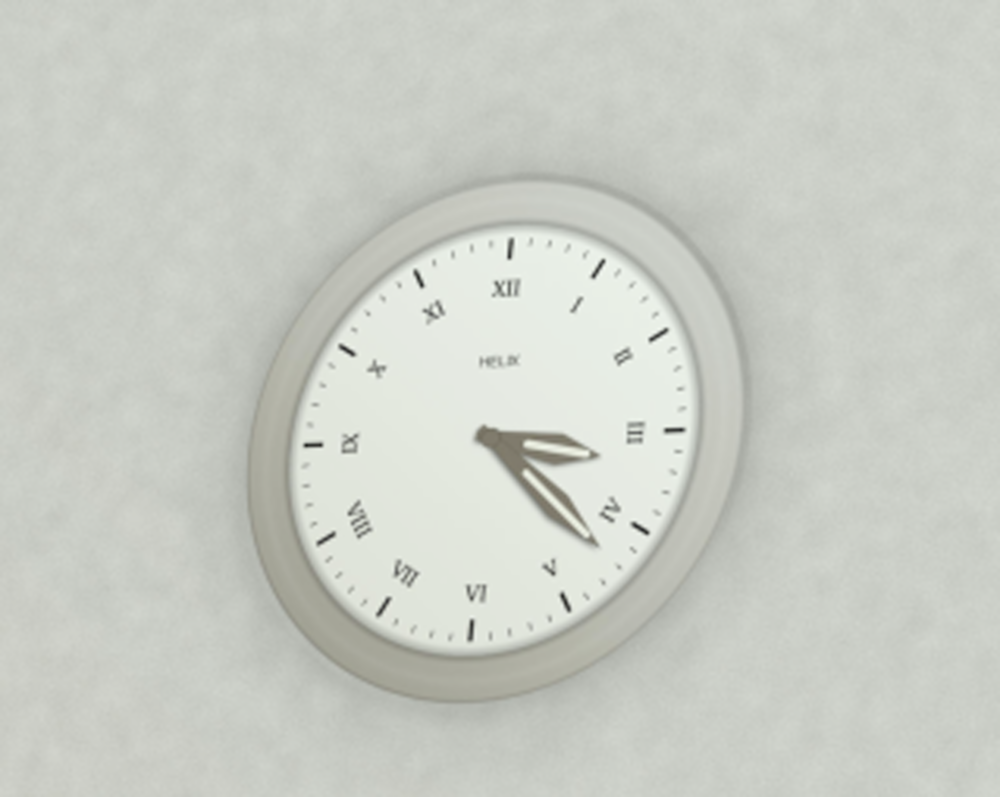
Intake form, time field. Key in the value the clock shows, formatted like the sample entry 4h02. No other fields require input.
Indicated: 3h22
